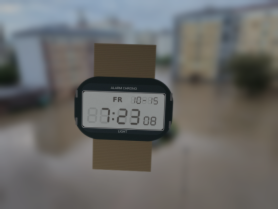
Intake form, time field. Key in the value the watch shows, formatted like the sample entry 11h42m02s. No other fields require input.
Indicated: 7h23m08s
